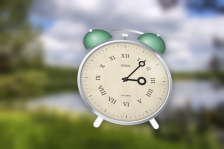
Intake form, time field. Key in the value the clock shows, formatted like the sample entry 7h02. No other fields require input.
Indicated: 3h07
